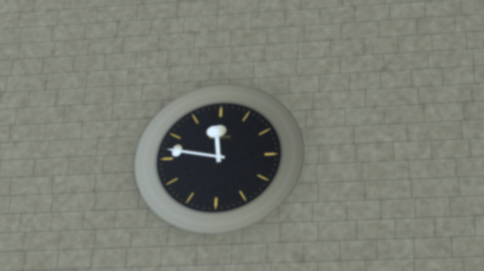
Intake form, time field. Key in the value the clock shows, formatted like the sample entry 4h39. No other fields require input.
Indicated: 11h47
